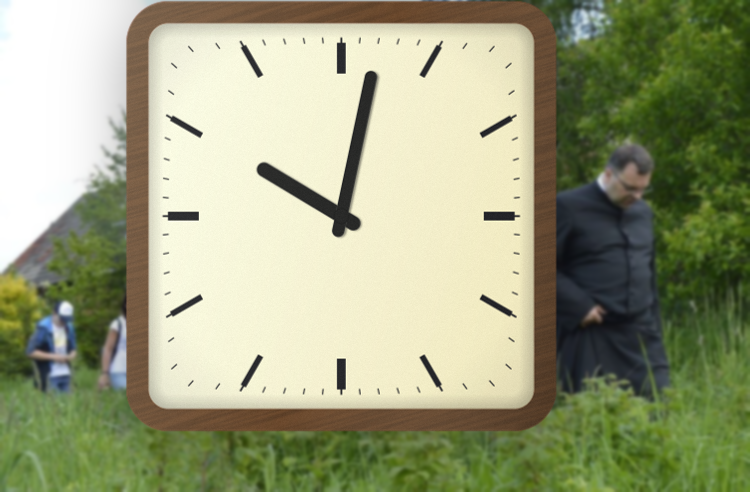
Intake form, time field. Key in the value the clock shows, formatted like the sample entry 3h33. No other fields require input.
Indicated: 10h02
